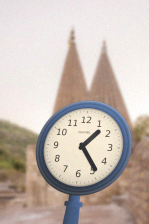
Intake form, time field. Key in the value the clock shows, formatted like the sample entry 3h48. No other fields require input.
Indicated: 1h24
